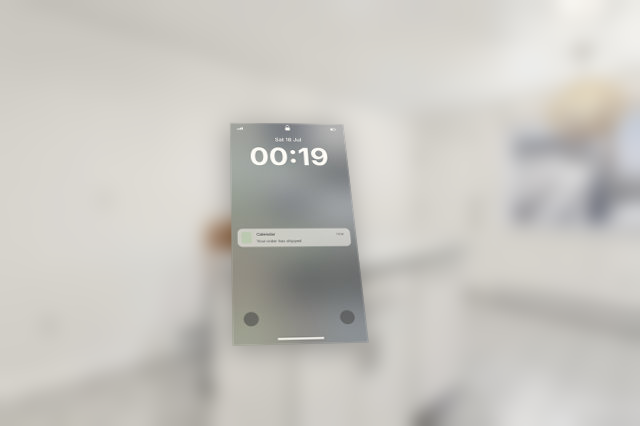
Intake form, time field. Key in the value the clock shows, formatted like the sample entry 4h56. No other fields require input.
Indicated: 0h19
